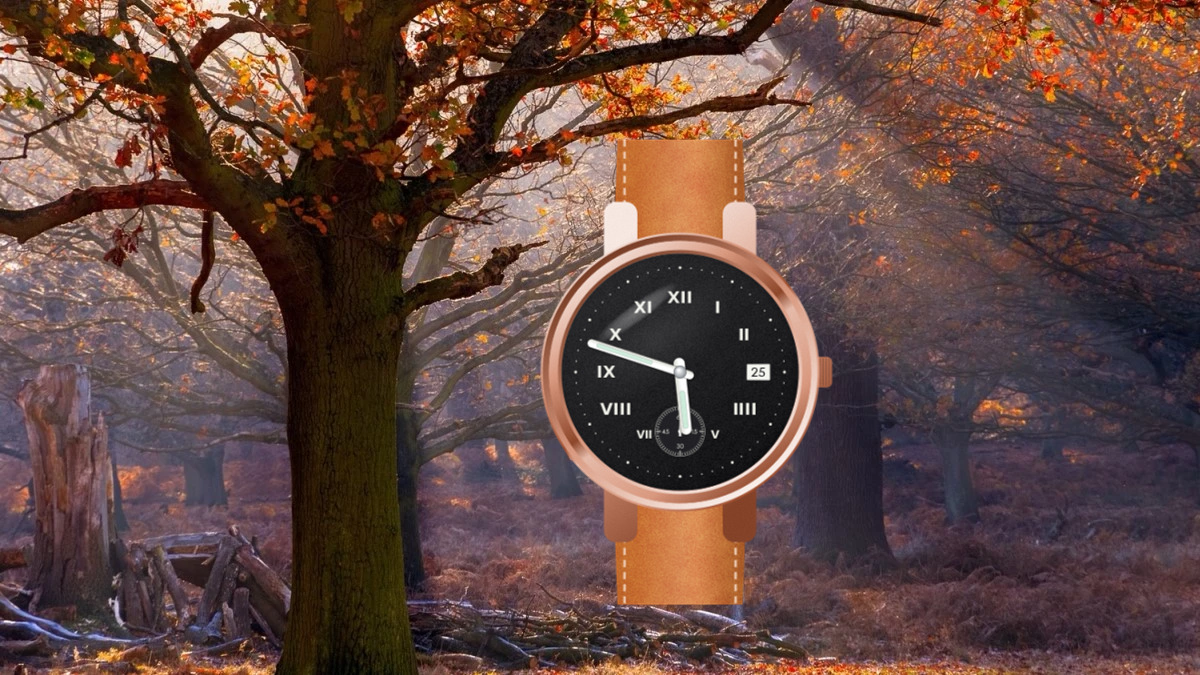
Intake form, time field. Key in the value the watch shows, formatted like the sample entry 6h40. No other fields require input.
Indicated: 5h48
